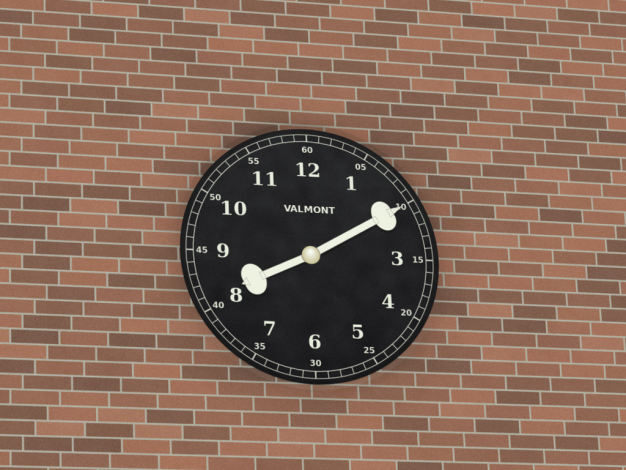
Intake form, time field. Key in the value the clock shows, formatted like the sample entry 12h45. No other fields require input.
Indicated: 8h10
